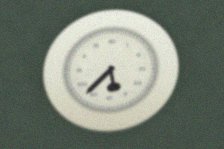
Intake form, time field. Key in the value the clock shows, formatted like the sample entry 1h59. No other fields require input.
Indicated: 5h37
